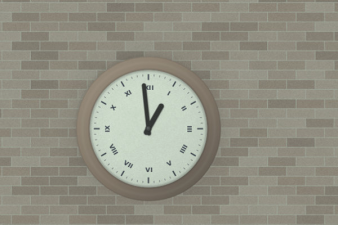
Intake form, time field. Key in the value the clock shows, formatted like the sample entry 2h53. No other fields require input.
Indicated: 12h59
